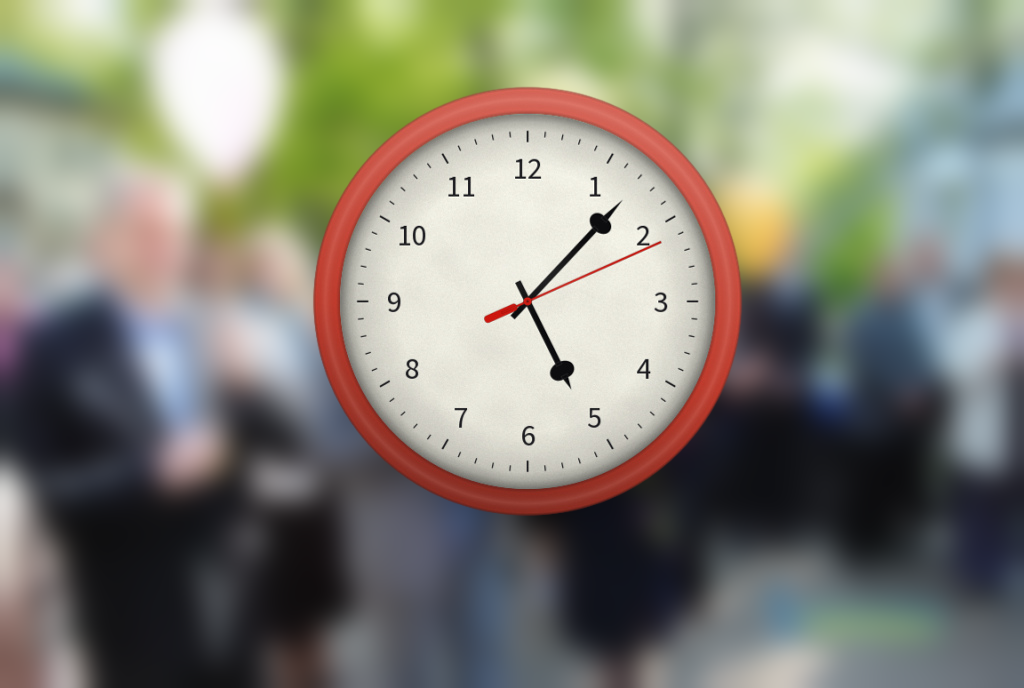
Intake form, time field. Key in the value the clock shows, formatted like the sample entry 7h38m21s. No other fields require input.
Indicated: 5h07m11s
